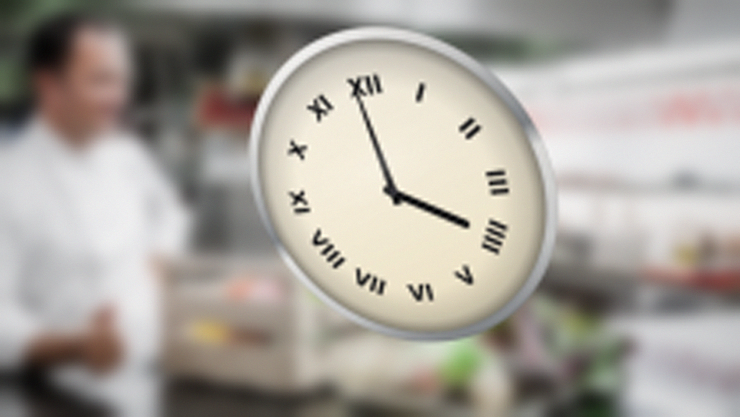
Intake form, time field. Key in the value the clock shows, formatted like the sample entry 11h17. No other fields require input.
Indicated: 3h59
